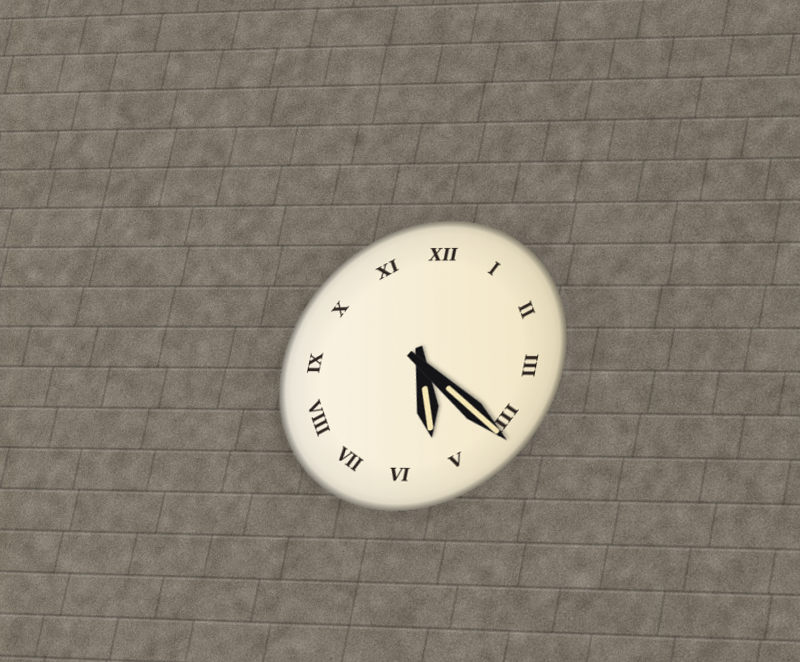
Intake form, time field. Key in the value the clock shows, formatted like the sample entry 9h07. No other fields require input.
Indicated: 5h21
